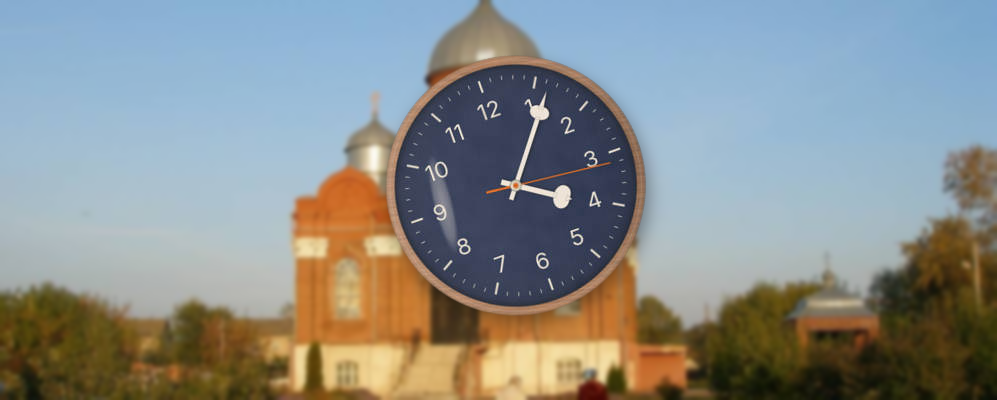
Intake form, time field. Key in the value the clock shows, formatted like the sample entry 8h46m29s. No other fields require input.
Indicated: 4h06m16s
